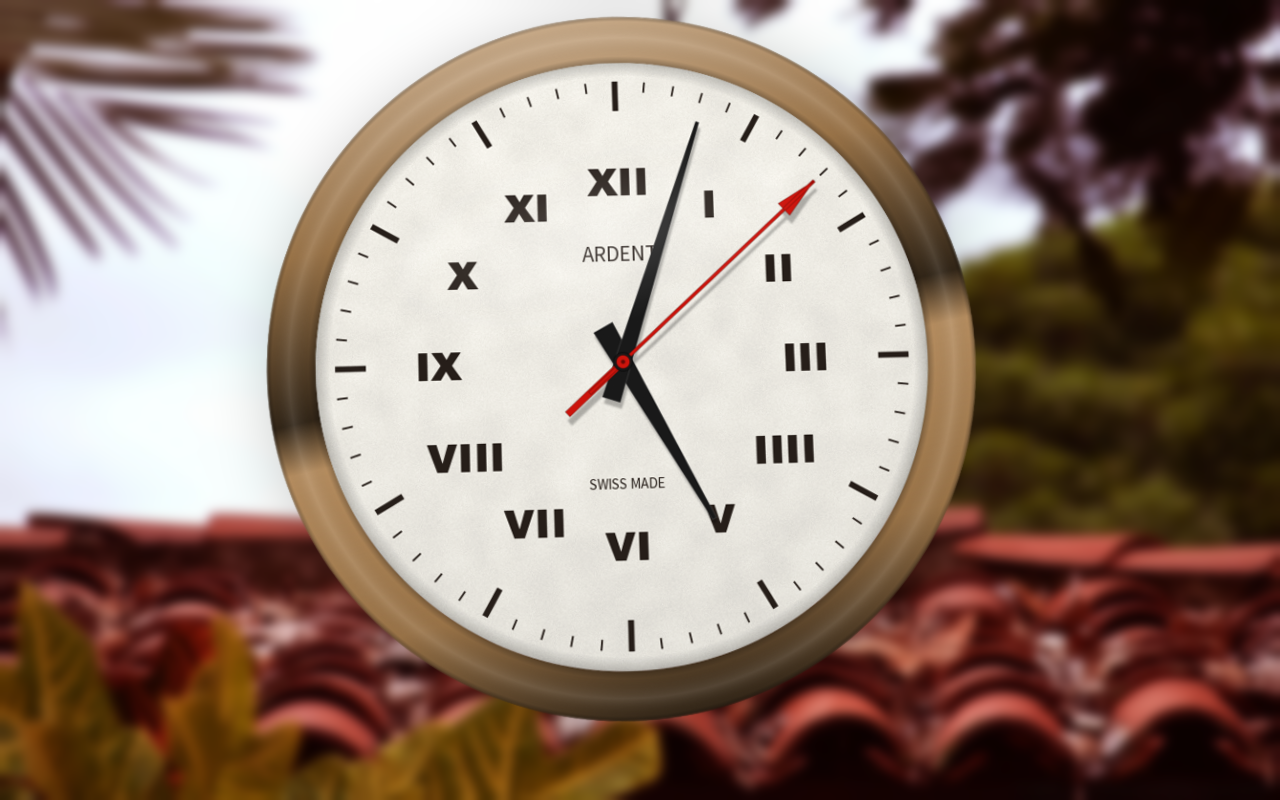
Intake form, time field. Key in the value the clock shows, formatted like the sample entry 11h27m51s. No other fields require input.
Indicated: 5h03m08s
